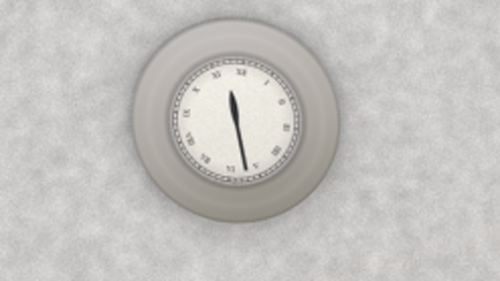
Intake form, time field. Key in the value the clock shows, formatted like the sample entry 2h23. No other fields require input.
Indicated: 11h27
